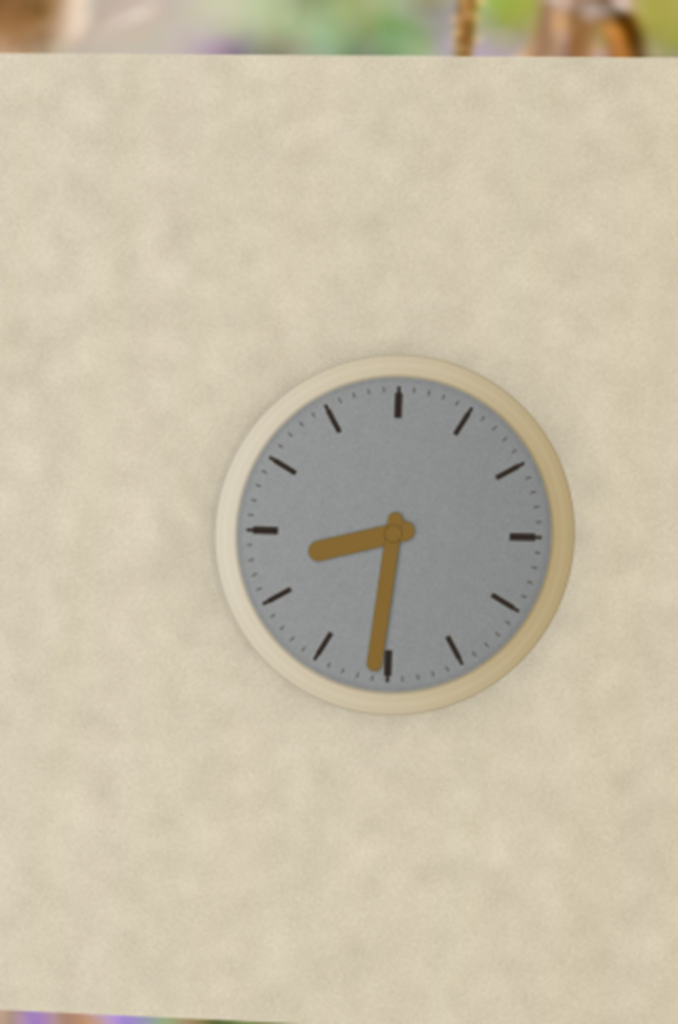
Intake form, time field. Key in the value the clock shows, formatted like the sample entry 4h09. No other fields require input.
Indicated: 8h31
